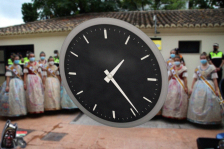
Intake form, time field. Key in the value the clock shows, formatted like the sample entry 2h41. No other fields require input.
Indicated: 1h24
